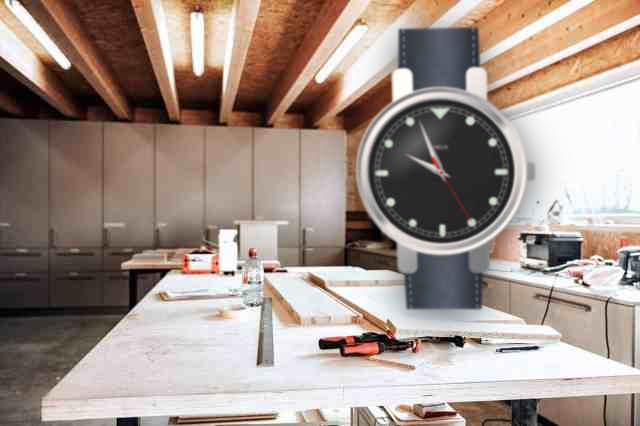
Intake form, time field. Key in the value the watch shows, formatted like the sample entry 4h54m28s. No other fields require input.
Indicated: 9h56m25s
